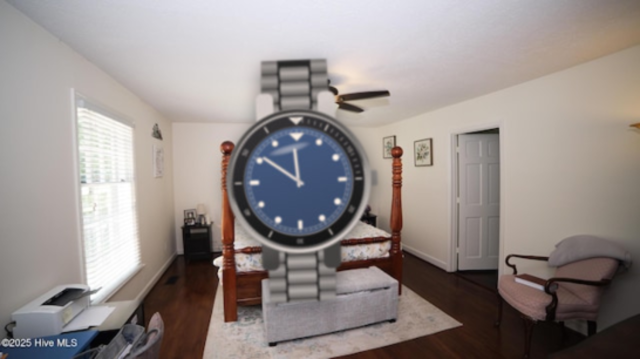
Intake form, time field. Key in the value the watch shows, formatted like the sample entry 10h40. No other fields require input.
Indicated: 11h51
